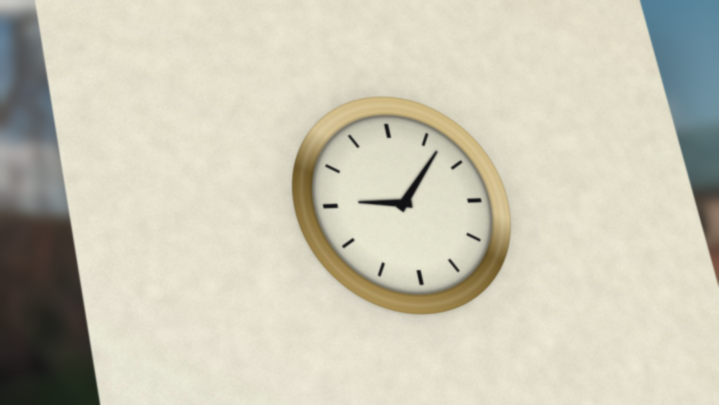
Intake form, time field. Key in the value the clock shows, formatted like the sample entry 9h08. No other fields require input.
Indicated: 9h07
